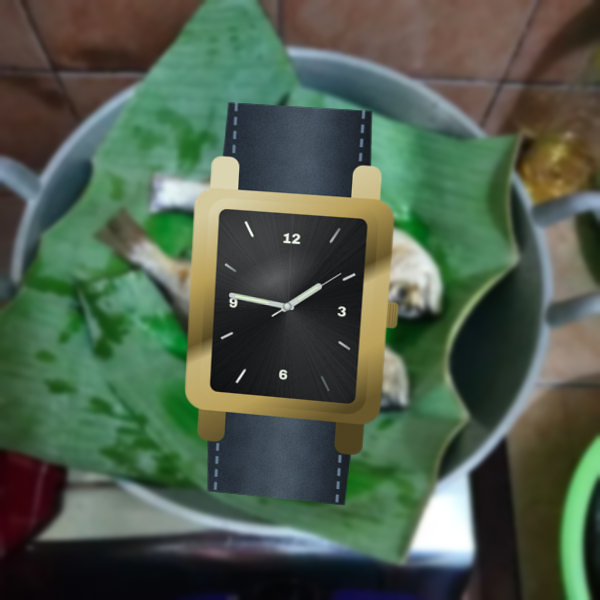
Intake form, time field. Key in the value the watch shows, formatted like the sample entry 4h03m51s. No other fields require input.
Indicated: 1h46m09s
